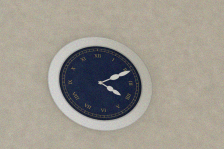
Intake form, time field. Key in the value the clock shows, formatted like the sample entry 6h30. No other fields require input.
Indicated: 4h11
